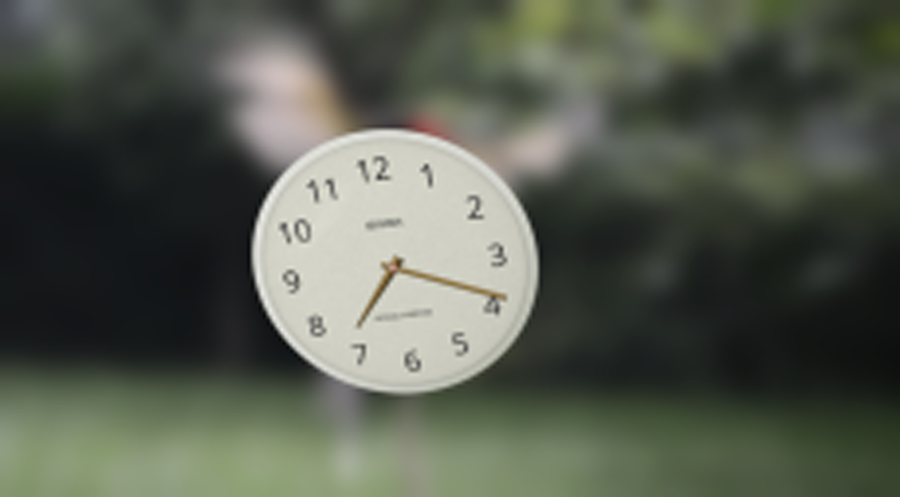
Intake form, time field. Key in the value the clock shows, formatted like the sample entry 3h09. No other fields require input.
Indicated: 7h19
